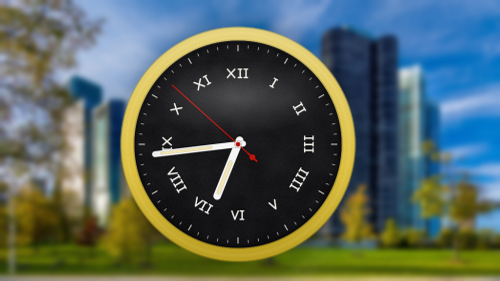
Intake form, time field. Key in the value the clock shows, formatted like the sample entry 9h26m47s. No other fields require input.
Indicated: 6h43m52s
